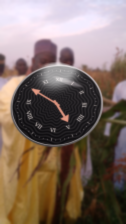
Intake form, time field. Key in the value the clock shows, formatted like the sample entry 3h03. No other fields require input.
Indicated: 4h50
